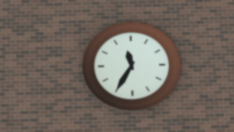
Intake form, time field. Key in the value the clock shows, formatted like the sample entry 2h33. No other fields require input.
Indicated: 11h35
